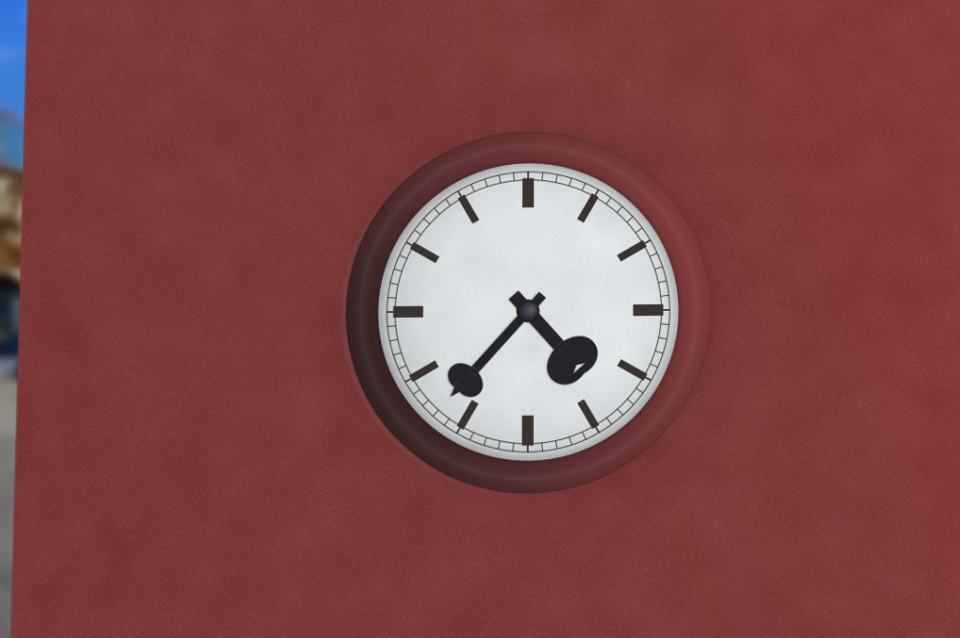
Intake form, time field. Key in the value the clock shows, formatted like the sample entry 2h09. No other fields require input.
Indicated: 4h37
